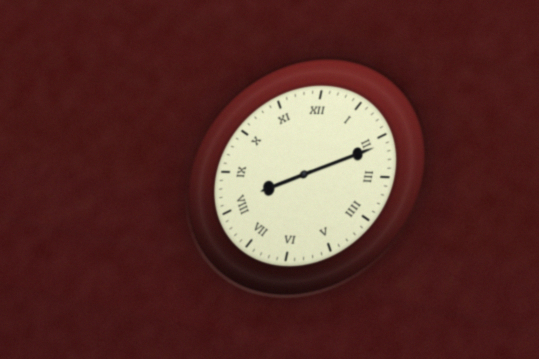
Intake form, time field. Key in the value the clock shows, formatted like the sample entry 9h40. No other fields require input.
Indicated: 8h11
